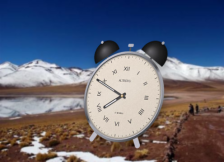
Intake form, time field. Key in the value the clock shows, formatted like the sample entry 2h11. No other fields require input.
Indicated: 7h49
